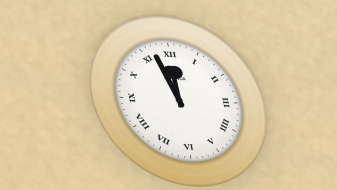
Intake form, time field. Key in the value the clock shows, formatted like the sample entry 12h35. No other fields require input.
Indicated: 11h57
